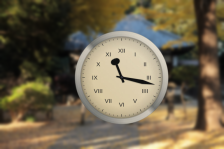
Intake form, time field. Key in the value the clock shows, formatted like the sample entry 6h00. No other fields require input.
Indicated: 11h17
